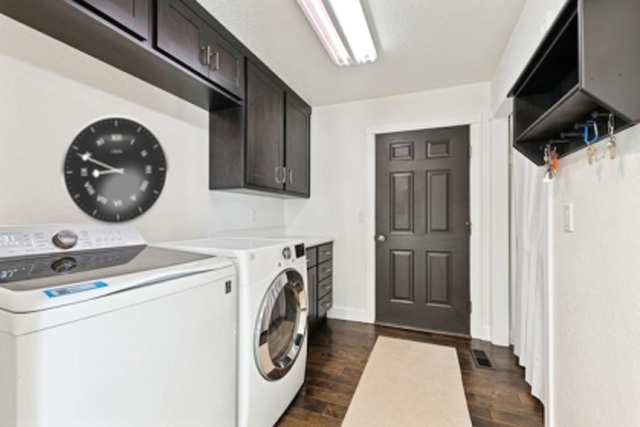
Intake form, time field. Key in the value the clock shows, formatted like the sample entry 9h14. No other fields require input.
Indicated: 8h49
